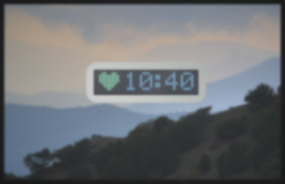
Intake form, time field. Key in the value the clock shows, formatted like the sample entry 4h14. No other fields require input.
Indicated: 10h40
